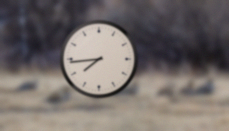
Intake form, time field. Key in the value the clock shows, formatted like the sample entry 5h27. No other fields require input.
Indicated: 7h44
